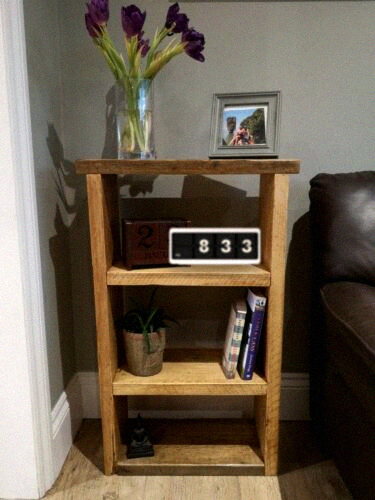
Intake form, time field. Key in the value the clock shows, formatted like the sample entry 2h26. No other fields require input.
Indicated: 8h33
